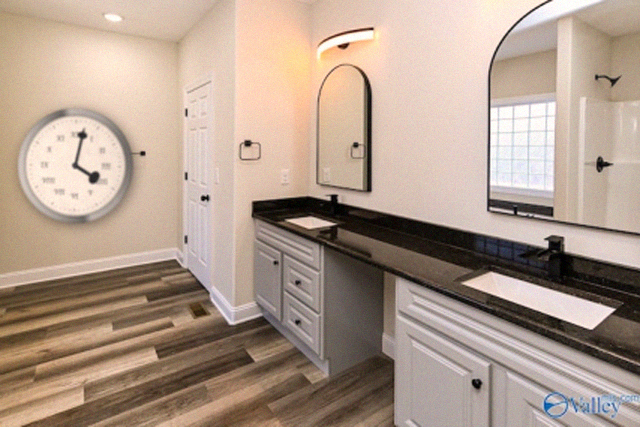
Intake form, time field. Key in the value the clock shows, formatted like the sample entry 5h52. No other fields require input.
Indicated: 4h02
